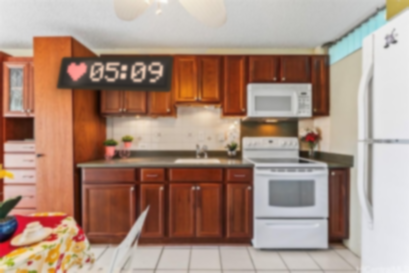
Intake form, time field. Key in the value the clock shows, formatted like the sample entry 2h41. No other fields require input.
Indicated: 5h09
